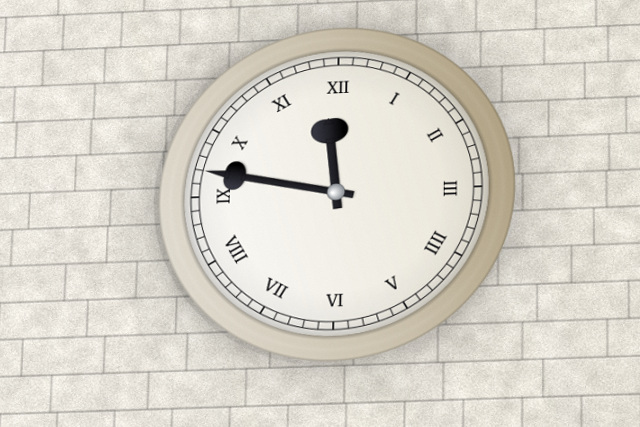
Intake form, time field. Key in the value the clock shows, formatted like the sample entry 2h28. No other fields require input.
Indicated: 11h47
